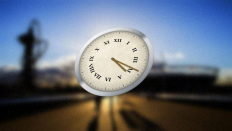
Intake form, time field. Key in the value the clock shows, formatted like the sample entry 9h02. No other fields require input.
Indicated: 4h19
